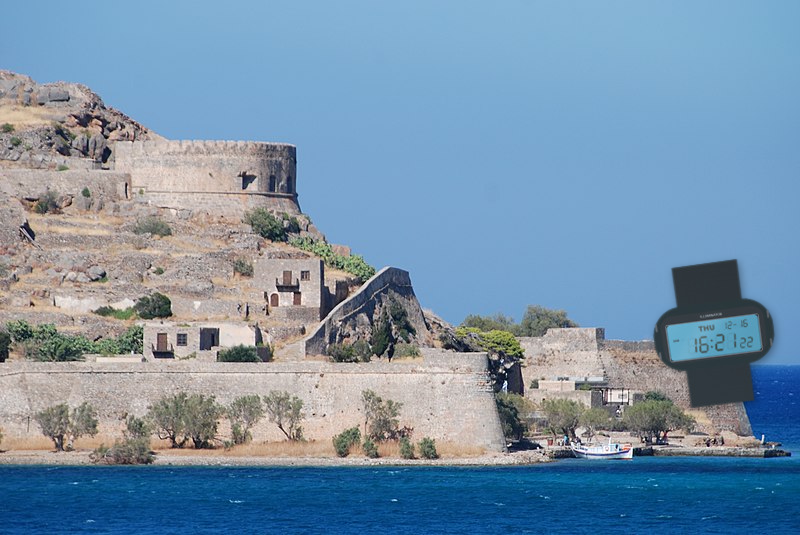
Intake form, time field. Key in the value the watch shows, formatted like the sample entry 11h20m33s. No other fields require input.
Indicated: 16h21m22s
